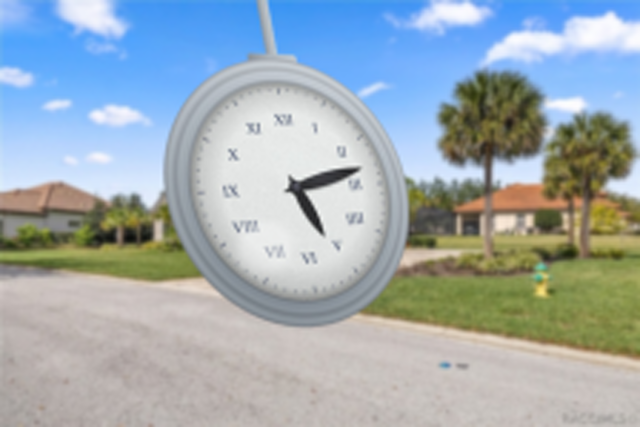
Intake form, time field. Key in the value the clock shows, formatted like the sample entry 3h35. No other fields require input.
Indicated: 5h13
